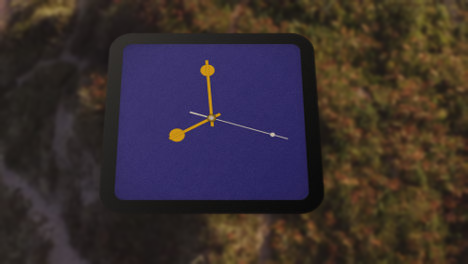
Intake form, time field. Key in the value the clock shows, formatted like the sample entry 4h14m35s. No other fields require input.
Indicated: 7h59m18s
